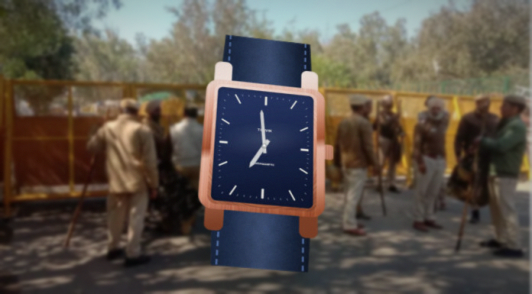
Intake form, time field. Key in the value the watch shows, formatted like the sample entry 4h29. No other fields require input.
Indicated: 6h59
